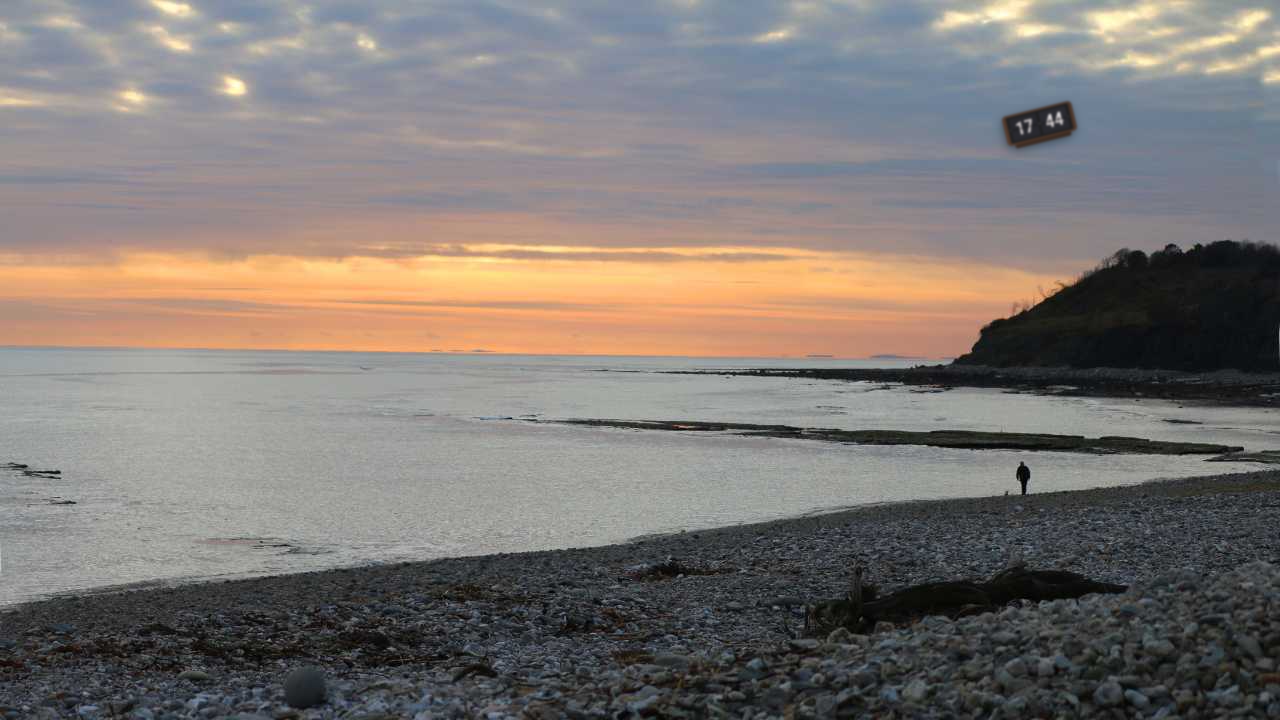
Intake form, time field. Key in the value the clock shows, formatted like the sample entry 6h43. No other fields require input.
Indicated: 17h44
